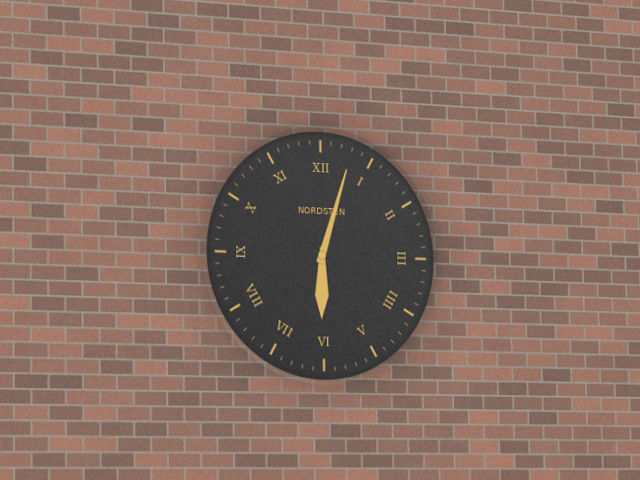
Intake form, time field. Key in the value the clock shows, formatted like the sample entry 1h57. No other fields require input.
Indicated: 6h03
